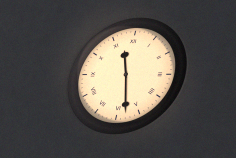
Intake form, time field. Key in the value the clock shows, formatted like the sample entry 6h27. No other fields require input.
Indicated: 11h28
